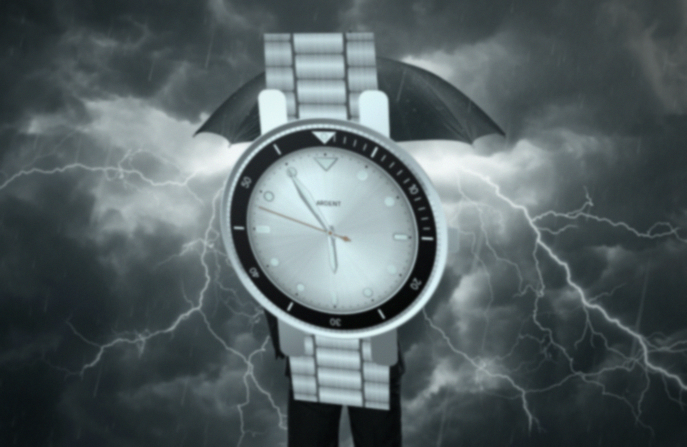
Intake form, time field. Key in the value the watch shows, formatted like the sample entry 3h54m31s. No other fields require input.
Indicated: 5h54m48s
